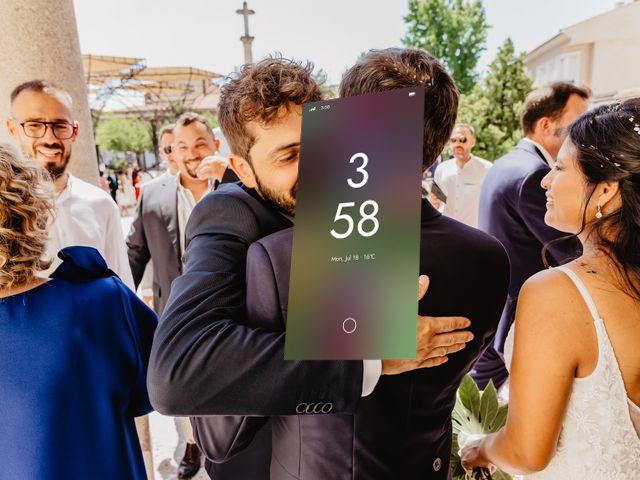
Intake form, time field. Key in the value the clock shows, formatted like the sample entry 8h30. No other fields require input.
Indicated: 3h58
